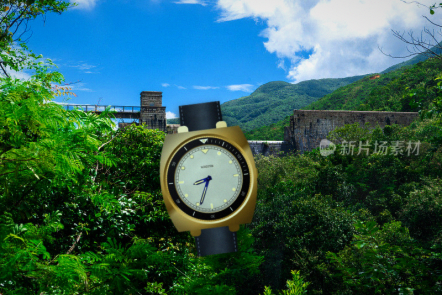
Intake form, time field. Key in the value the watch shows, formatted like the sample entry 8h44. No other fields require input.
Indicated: 8h34
